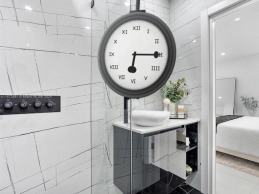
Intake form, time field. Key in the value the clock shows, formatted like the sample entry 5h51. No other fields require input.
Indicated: 6h15
